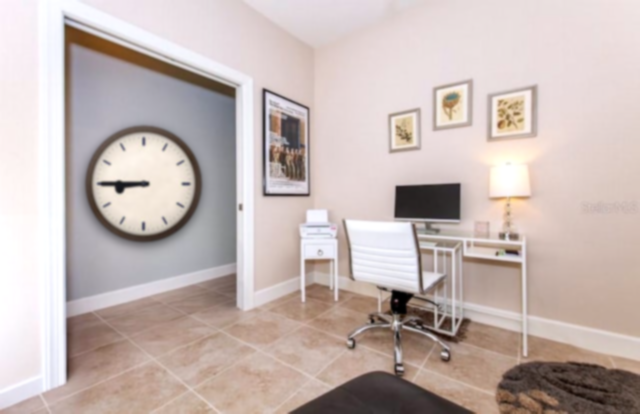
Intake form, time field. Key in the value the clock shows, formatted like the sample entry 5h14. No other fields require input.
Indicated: 8h45
